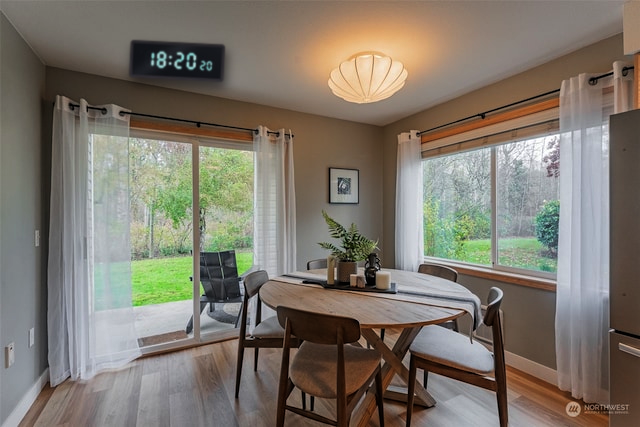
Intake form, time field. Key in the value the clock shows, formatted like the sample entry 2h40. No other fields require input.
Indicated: 18h20
